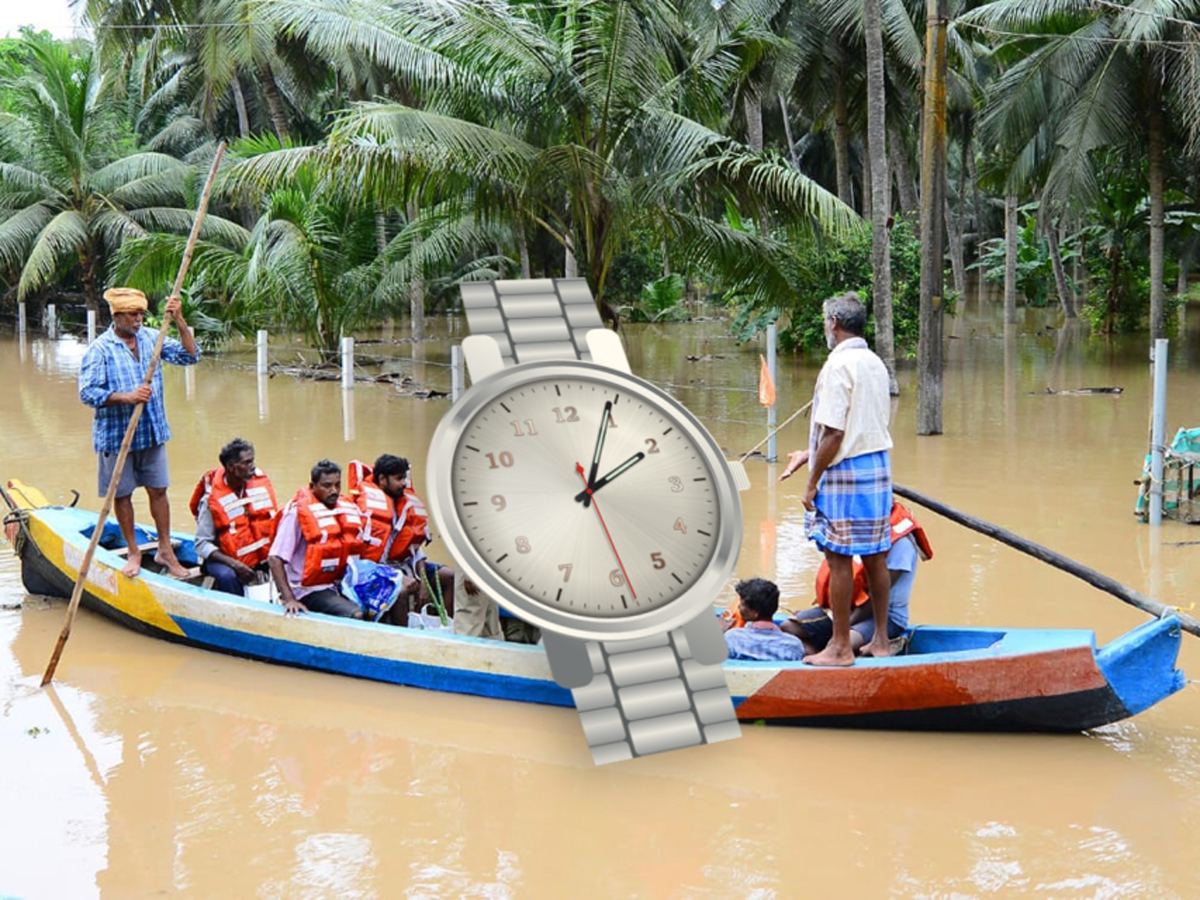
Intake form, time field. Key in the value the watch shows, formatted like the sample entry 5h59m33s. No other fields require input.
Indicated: 2h04m29s
